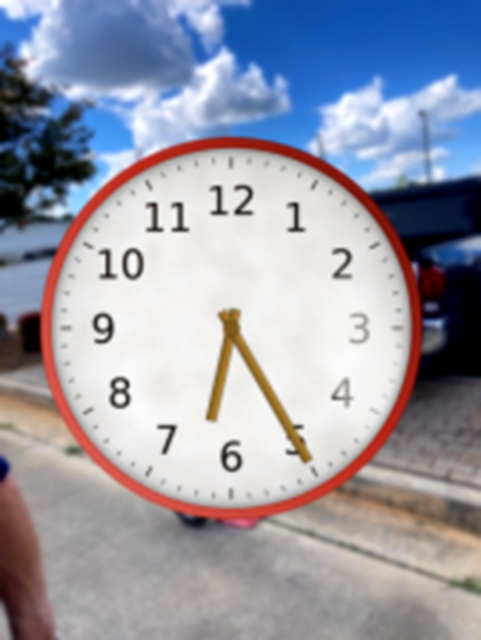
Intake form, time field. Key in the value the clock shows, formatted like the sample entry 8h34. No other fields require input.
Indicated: 6h25
